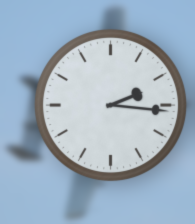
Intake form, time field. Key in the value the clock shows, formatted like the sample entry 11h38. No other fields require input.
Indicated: 2h16
